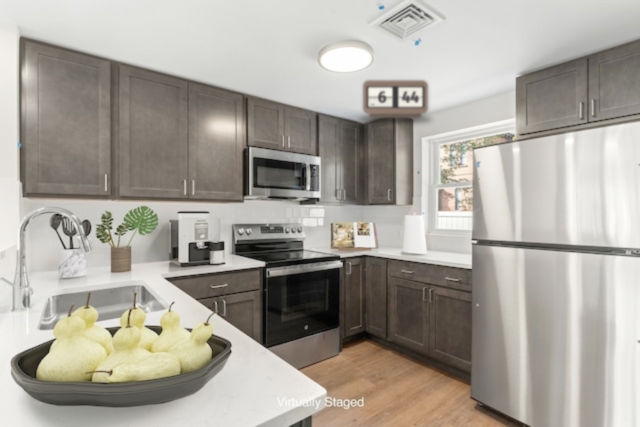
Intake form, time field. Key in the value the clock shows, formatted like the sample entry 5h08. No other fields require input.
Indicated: 6h44
